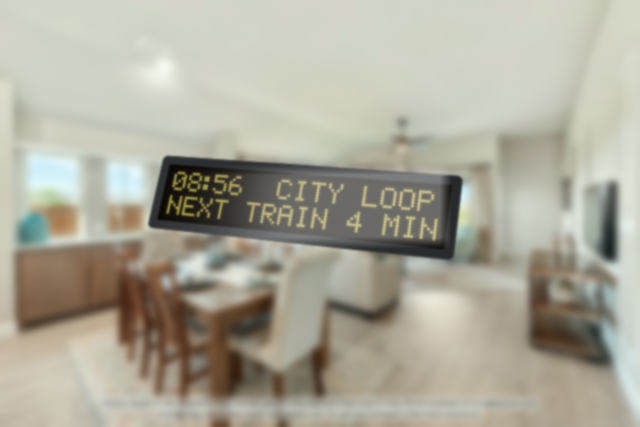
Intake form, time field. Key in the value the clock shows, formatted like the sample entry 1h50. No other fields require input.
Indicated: 8h56
